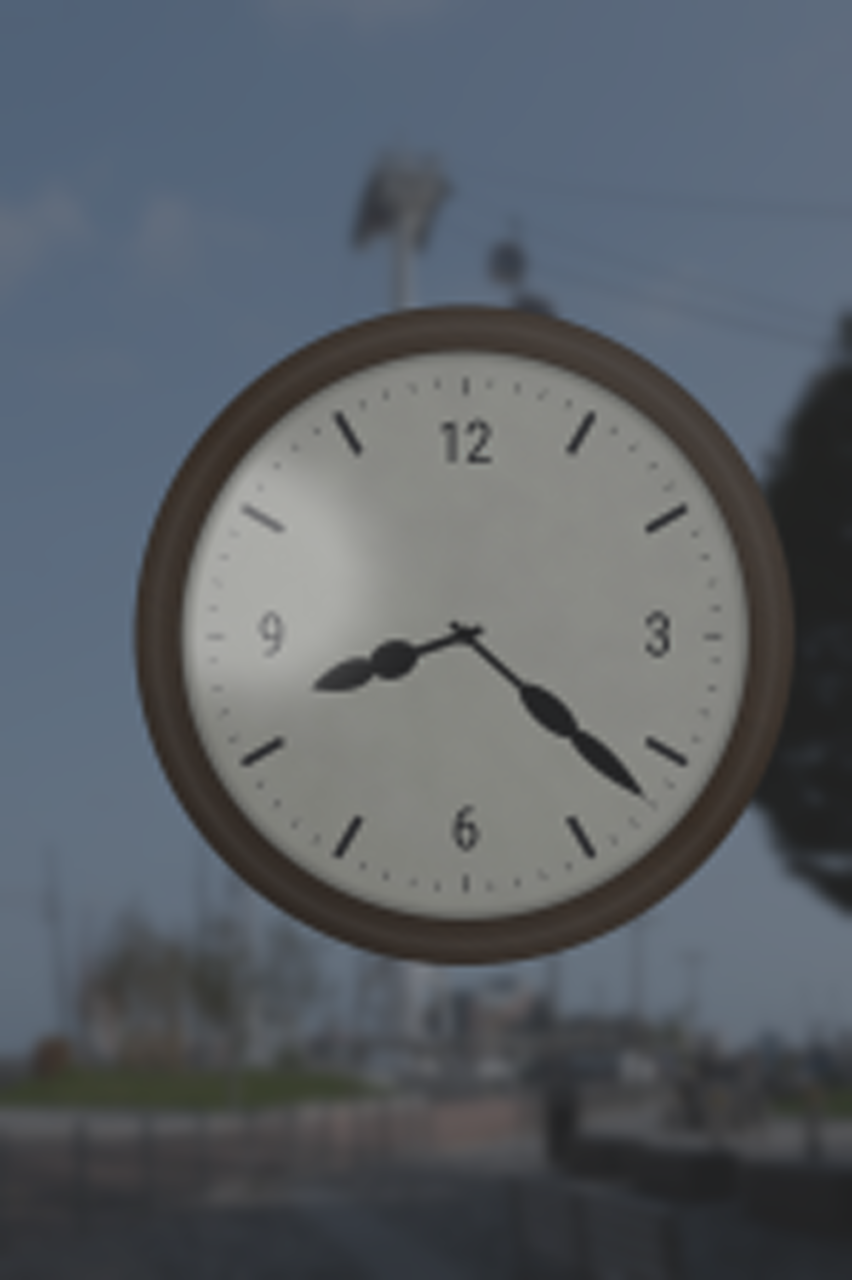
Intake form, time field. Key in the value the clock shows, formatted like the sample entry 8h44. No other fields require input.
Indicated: 8h22
